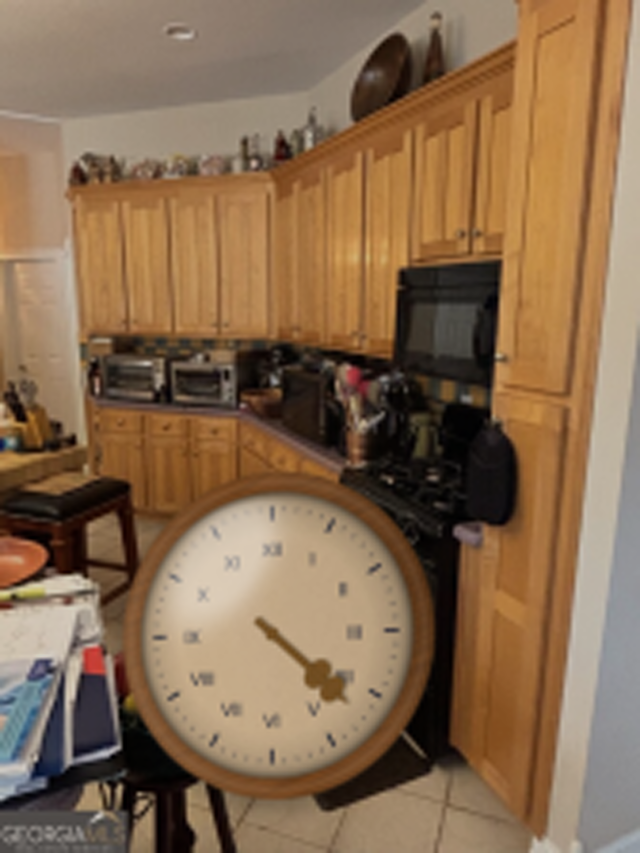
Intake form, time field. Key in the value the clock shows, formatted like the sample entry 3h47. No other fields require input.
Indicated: 4h22
